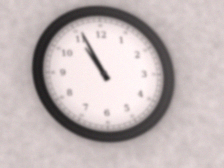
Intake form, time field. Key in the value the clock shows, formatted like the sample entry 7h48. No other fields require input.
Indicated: 10h56
